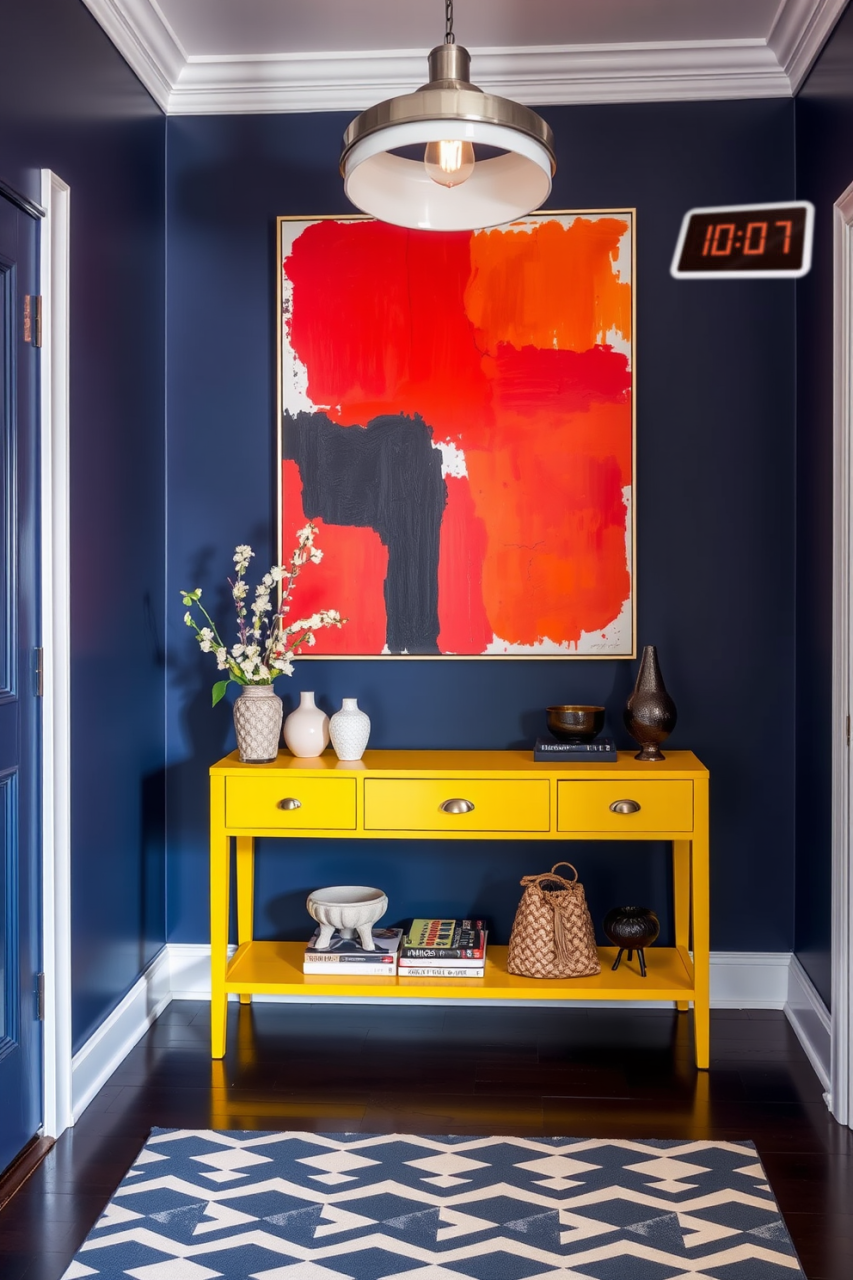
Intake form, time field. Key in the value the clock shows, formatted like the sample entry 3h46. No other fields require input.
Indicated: 10h07
